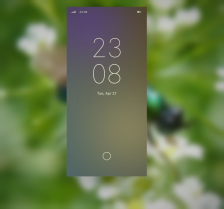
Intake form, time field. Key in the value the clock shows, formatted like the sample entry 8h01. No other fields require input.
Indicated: 23h08
